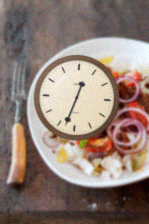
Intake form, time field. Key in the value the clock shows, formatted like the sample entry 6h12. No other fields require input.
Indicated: 12h33
